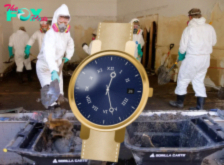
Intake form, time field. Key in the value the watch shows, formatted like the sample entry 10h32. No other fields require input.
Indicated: 12h27
